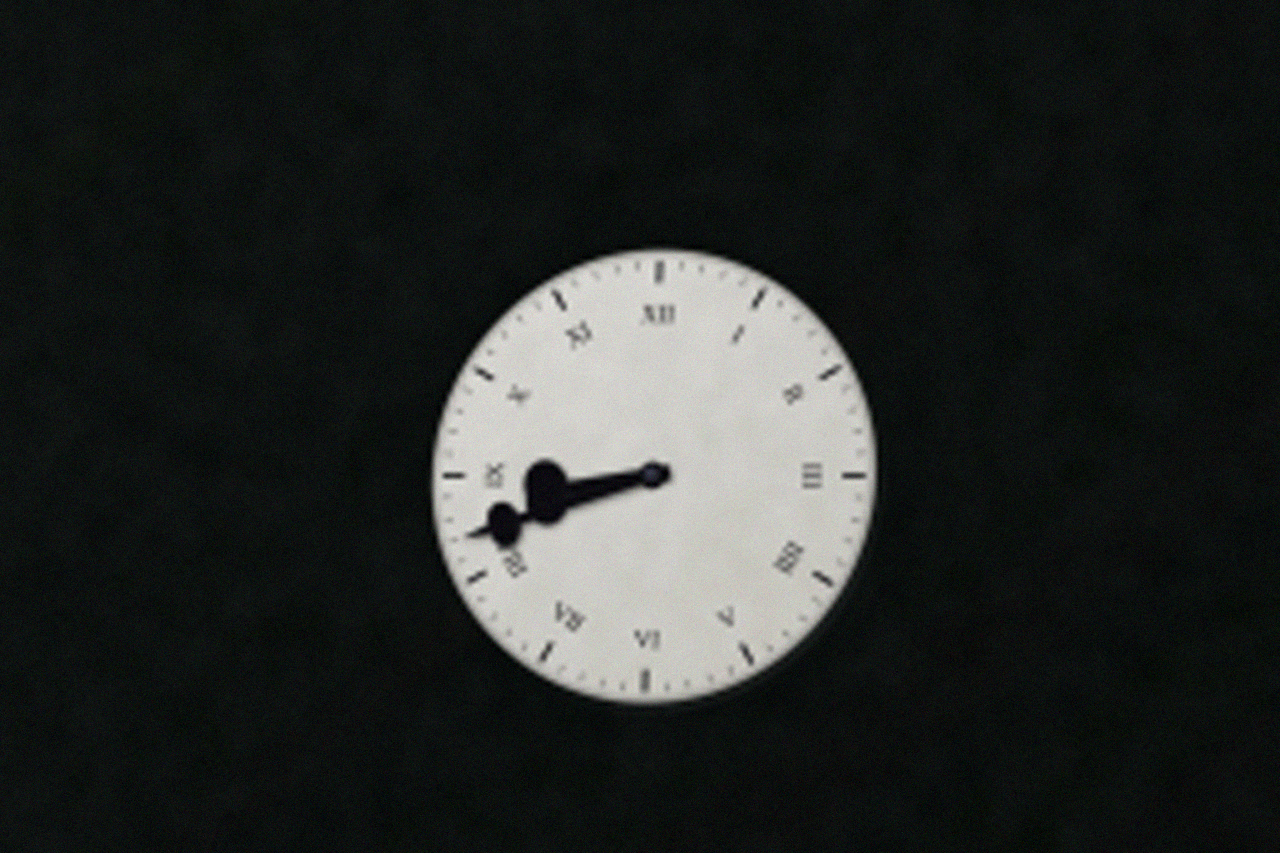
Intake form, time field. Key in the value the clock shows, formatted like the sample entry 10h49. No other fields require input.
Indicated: 8h42
